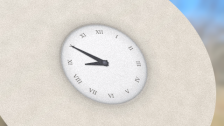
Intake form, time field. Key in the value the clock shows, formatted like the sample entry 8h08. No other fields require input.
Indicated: 8h50
